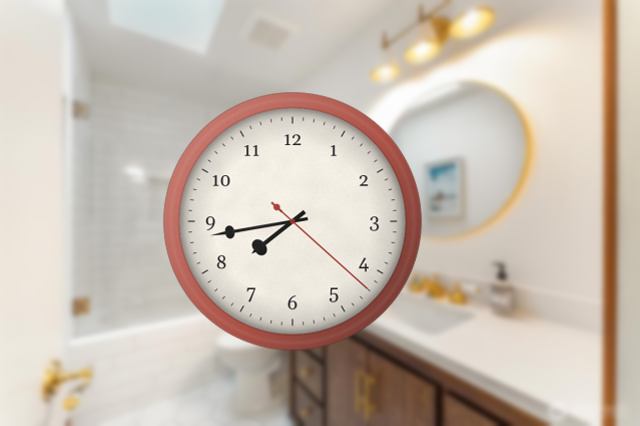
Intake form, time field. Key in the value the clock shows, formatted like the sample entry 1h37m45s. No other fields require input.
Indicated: 7h43m22s
